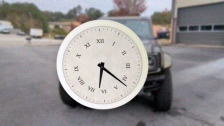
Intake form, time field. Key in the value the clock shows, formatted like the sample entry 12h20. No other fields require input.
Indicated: 6h22
